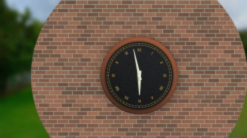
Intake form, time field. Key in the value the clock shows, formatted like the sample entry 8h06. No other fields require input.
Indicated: 5h58
